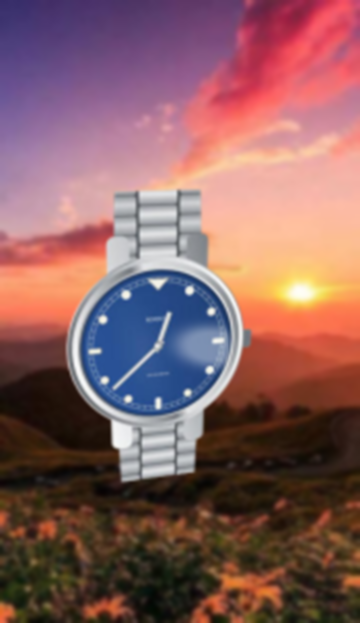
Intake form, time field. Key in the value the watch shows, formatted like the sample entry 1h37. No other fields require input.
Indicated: 12h38
